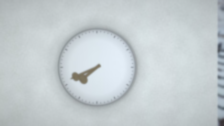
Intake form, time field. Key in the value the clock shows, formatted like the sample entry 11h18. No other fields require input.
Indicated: 7h41
